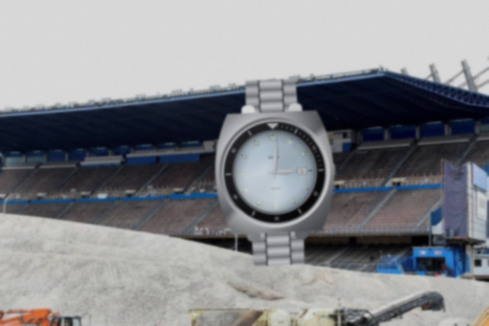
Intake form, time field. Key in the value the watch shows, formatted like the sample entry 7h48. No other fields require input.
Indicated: 3h01
